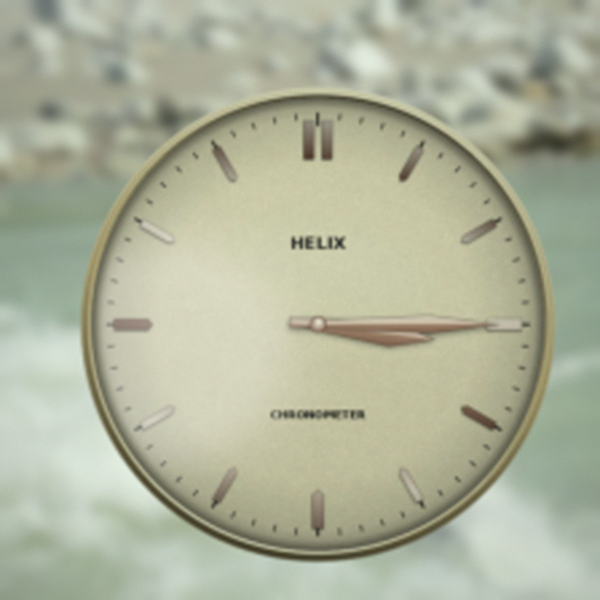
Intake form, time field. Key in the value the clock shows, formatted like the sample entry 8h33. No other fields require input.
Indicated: 3h15
